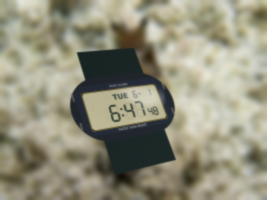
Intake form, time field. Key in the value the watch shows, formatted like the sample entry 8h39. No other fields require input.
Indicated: 6h47
